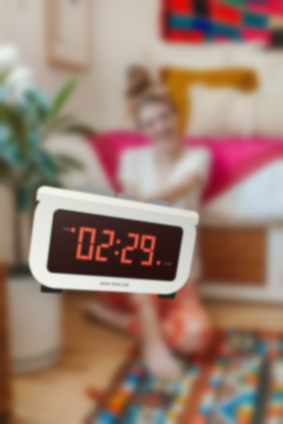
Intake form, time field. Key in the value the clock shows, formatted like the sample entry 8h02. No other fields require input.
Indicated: 2h29
